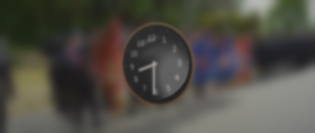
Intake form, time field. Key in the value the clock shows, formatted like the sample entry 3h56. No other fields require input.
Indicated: 8h31
